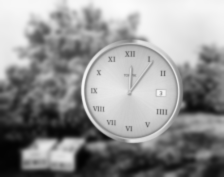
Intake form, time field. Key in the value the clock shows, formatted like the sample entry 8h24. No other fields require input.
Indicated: 12h06
